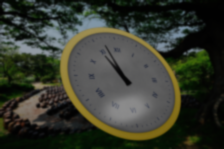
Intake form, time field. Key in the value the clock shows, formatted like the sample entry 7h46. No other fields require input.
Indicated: 10h57
